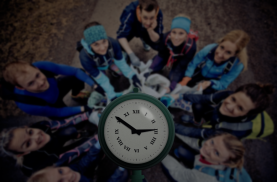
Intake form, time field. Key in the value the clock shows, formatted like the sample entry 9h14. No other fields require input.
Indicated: 2h51
